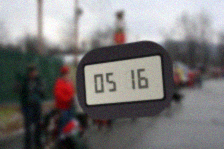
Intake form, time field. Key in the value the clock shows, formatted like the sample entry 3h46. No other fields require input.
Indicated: 5h16
